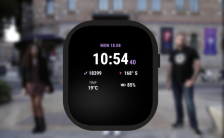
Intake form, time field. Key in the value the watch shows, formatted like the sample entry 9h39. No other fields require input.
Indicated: 10h54
